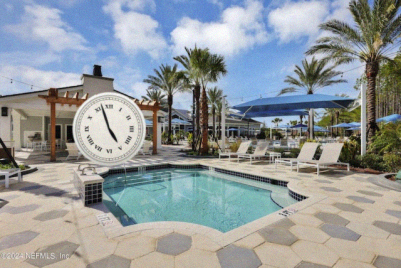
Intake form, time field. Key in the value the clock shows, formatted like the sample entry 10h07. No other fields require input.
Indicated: 4h57
